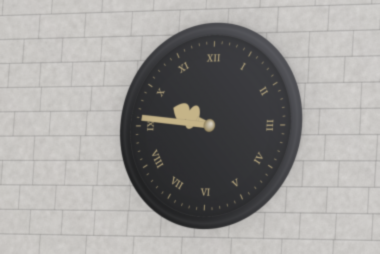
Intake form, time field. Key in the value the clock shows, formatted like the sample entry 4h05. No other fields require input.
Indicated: 9h46
